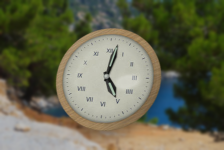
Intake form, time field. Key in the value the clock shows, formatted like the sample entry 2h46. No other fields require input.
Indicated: 5h02
